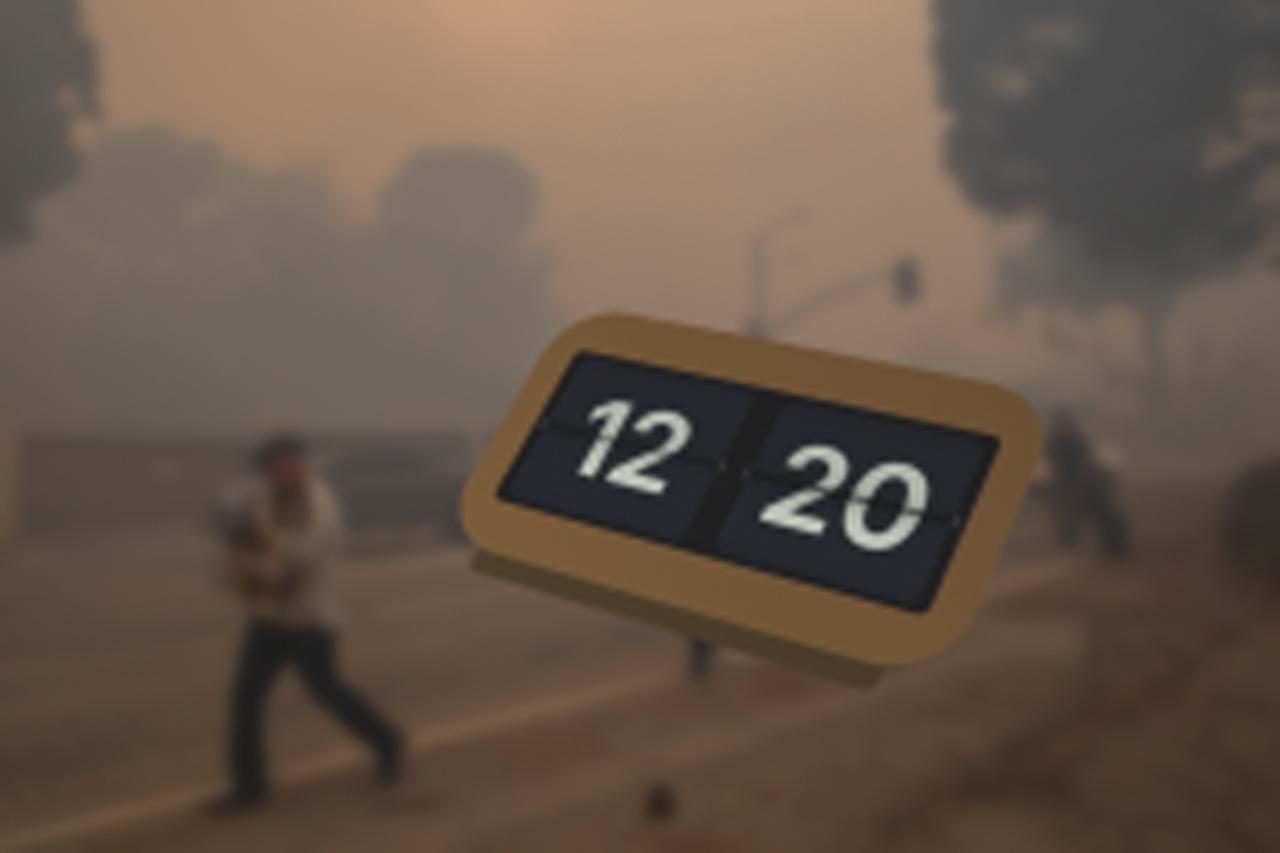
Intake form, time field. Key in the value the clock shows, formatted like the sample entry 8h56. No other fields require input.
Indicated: 12h20
